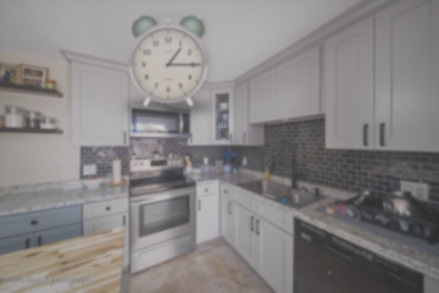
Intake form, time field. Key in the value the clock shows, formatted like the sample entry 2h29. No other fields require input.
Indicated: 1h15
